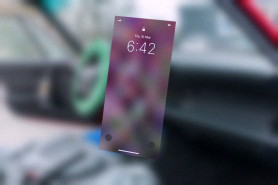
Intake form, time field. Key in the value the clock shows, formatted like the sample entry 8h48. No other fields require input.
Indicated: 6h42
